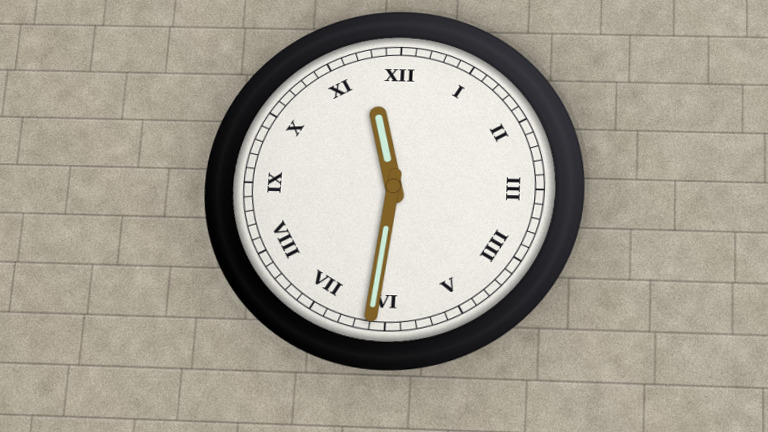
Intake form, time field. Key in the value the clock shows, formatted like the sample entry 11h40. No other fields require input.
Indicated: 11h31
